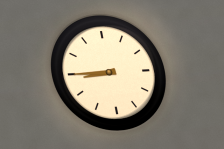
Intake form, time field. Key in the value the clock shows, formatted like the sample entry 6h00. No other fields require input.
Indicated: 8h45
